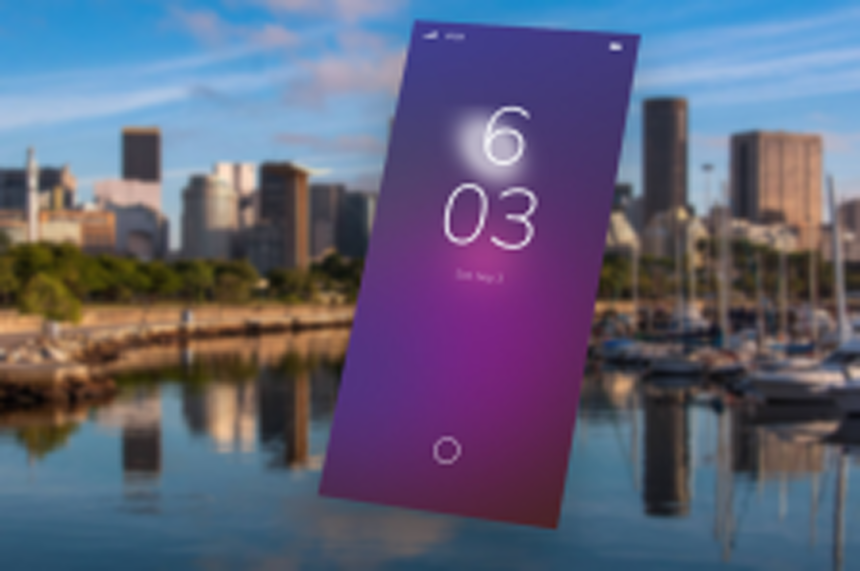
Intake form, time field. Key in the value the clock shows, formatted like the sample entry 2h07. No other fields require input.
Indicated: 6h03
